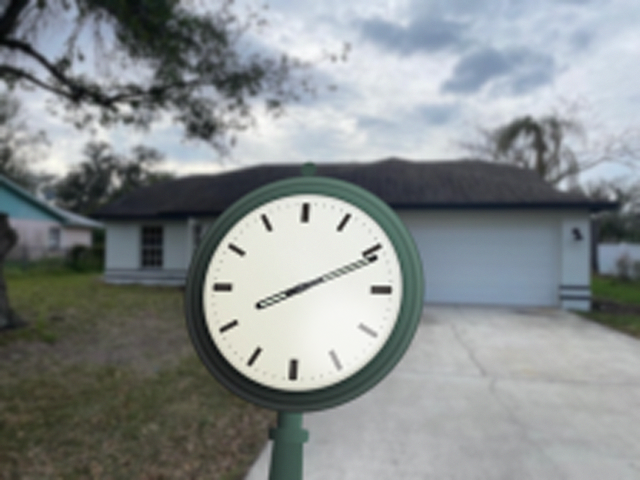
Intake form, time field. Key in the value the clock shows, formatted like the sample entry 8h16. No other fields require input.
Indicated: 8h11
